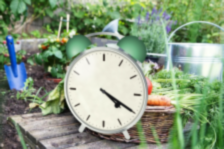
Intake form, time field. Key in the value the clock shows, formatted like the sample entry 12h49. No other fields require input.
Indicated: 4h20
